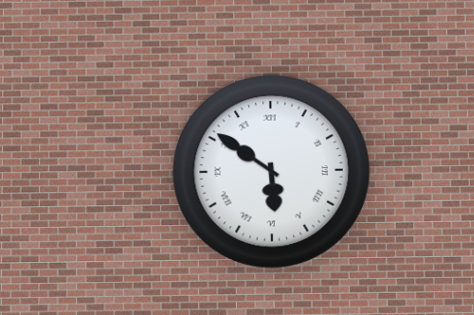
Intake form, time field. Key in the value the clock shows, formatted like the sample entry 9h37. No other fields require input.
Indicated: 5h51
